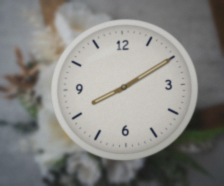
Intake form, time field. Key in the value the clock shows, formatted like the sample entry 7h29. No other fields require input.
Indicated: 8h10
